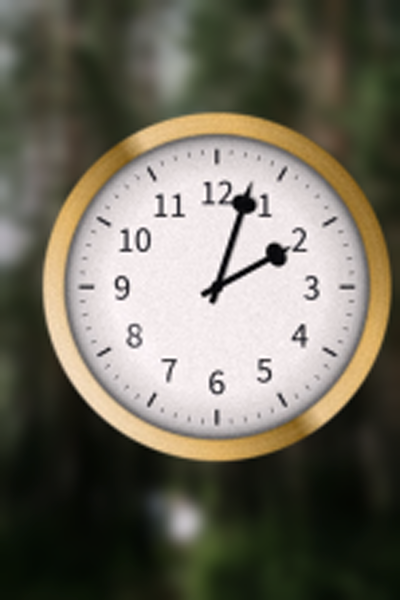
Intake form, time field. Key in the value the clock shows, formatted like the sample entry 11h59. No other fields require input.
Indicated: 2h03
